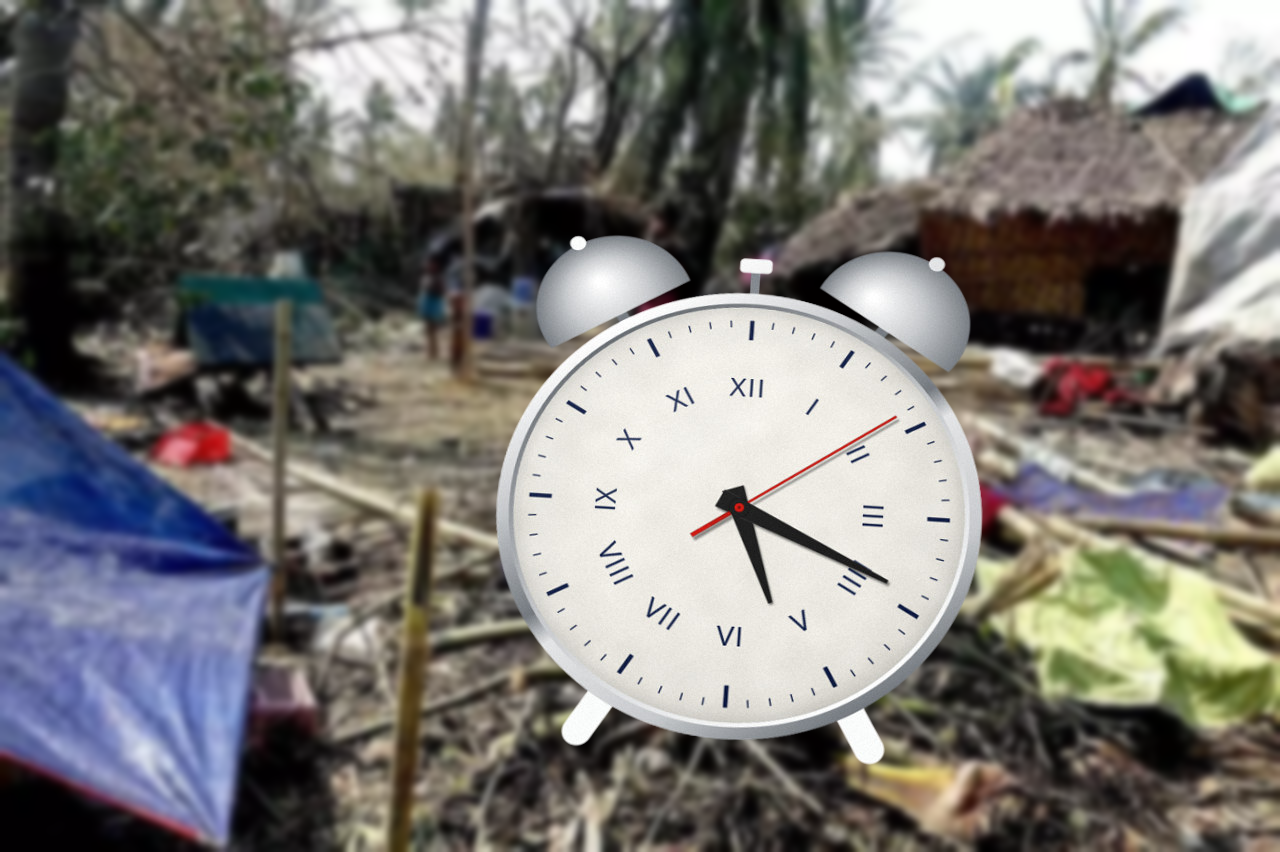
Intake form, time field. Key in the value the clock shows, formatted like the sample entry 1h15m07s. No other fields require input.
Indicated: 5h19m09s
